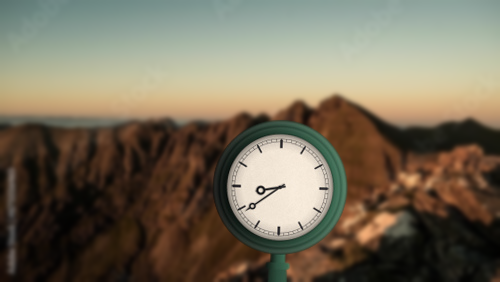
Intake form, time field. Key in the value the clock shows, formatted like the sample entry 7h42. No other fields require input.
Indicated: 8h39
